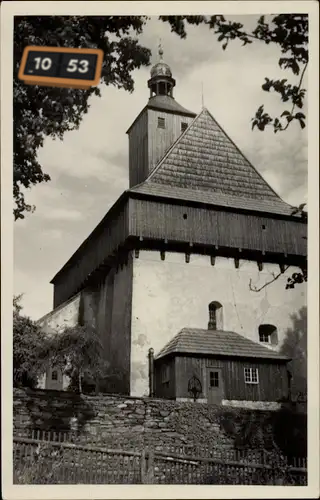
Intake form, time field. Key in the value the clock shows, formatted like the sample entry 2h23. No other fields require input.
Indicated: 10h53
